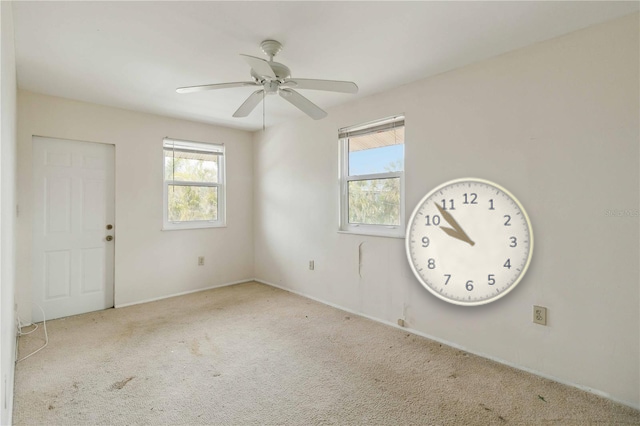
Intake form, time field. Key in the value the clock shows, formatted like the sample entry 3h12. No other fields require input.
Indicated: 9h53
